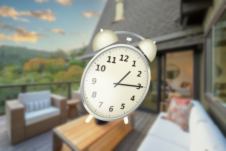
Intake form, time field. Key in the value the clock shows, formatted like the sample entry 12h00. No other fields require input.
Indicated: 1h15
